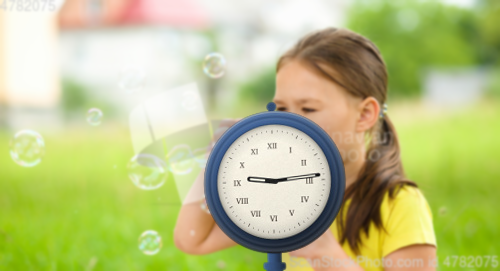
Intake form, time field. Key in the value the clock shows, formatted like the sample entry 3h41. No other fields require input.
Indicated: 9h14
